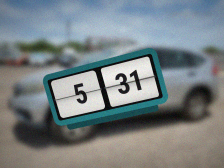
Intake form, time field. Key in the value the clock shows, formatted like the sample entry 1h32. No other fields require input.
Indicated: 5h31
